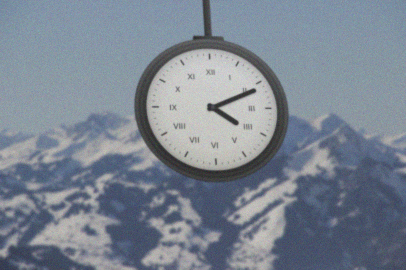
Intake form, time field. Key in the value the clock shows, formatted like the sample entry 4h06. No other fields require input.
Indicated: 4h11
